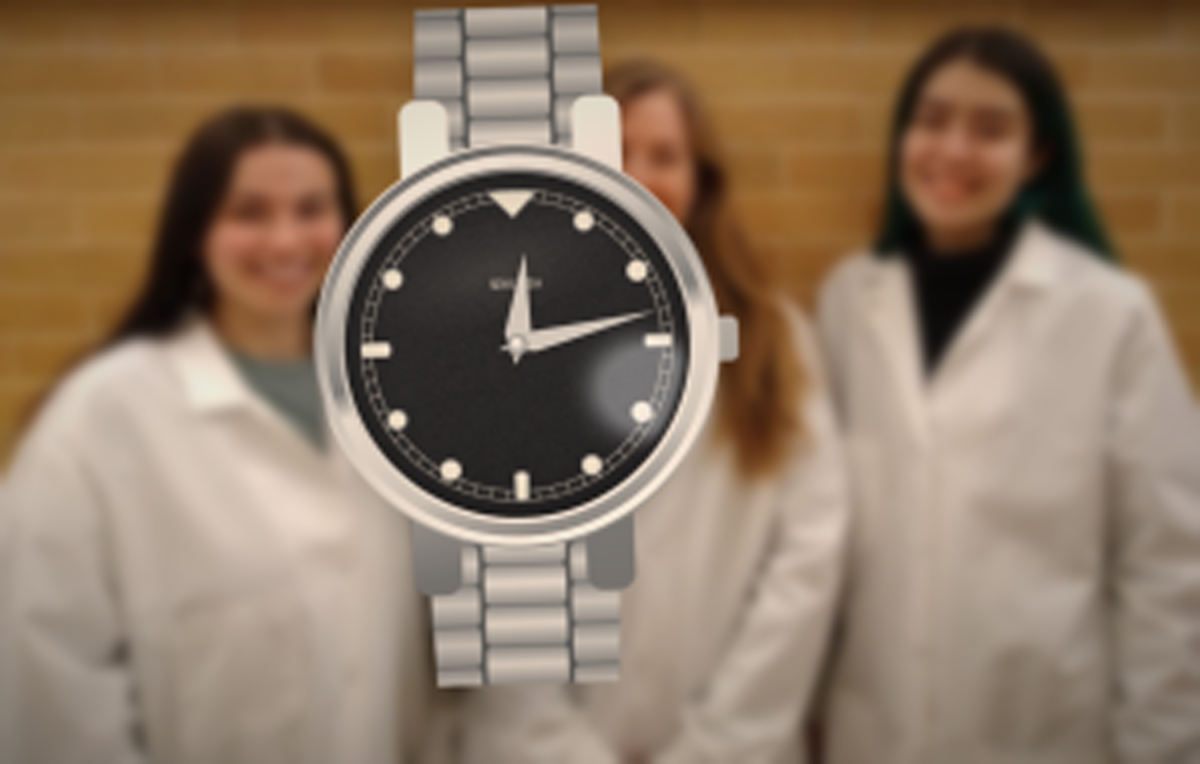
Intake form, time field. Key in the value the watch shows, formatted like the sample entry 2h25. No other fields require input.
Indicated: 12h13
